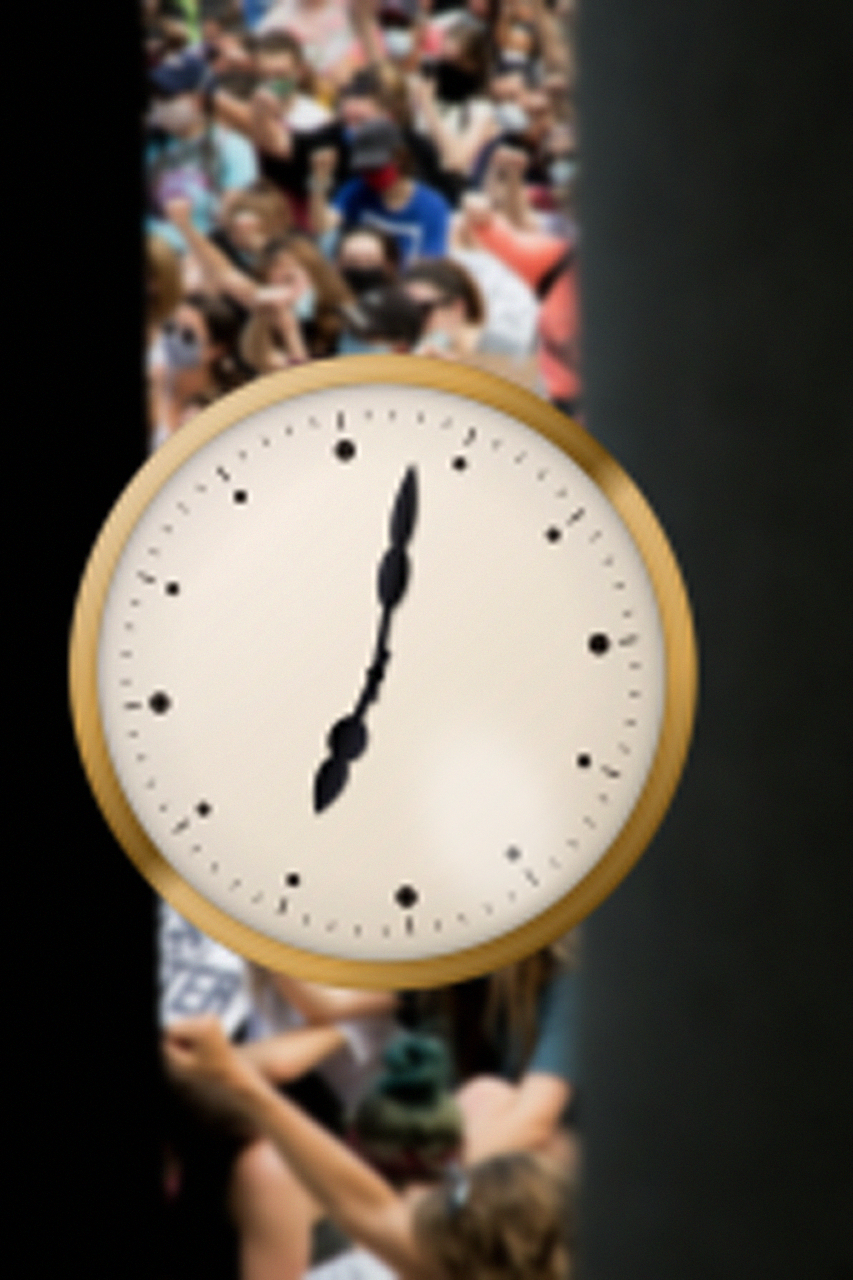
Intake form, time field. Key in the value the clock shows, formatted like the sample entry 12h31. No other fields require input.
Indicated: 7h03
